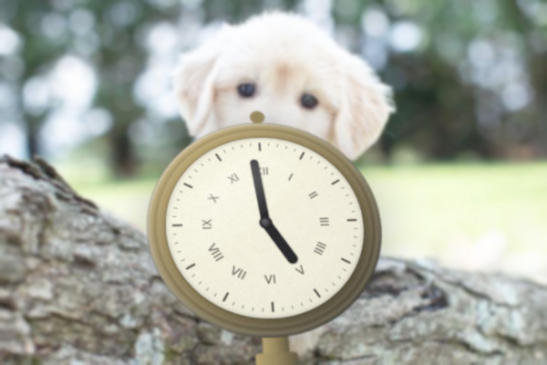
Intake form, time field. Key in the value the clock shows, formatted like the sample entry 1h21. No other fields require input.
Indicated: 4h59
